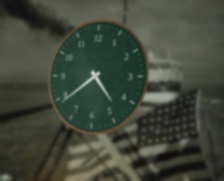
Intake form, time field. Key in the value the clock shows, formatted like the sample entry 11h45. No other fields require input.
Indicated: 4h39
